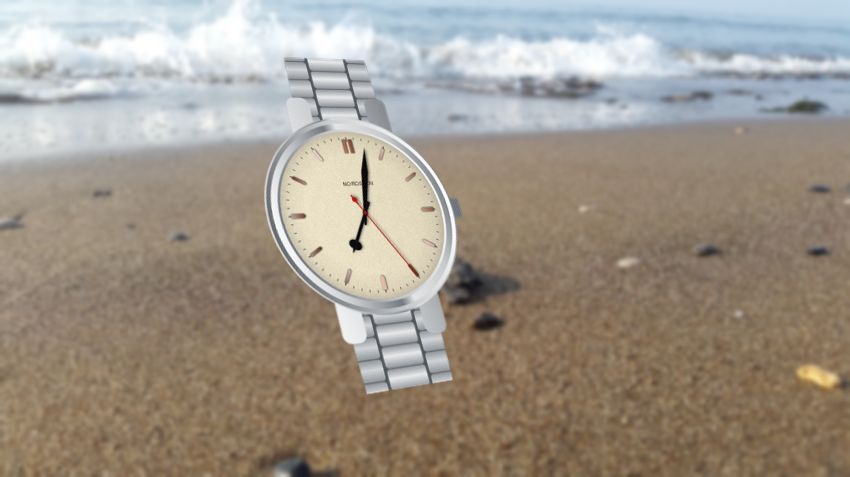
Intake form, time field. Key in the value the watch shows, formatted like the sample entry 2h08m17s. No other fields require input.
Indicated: 7h02m25s
